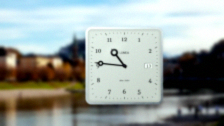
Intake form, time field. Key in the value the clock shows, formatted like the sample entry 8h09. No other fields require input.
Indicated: 10h46
